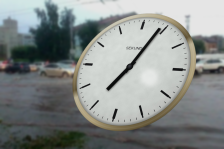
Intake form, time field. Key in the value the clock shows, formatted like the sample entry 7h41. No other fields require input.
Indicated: 7h04
